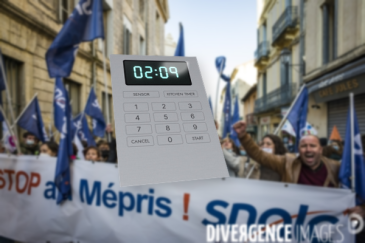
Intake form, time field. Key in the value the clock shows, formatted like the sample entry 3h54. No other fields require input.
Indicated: 2h09
